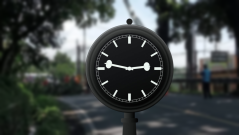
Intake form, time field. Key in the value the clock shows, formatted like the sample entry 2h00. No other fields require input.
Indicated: 2h47
